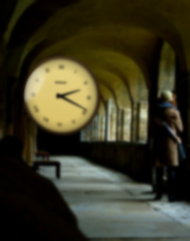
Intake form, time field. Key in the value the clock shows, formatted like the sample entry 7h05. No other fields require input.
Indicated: 2h19
